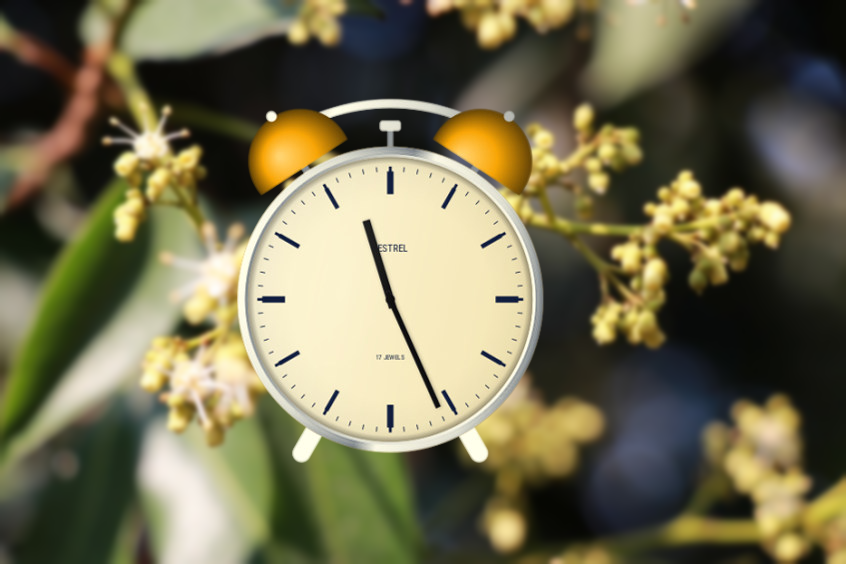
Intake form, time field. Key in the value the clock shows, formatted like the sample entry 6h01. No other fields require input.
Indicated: 11h26
